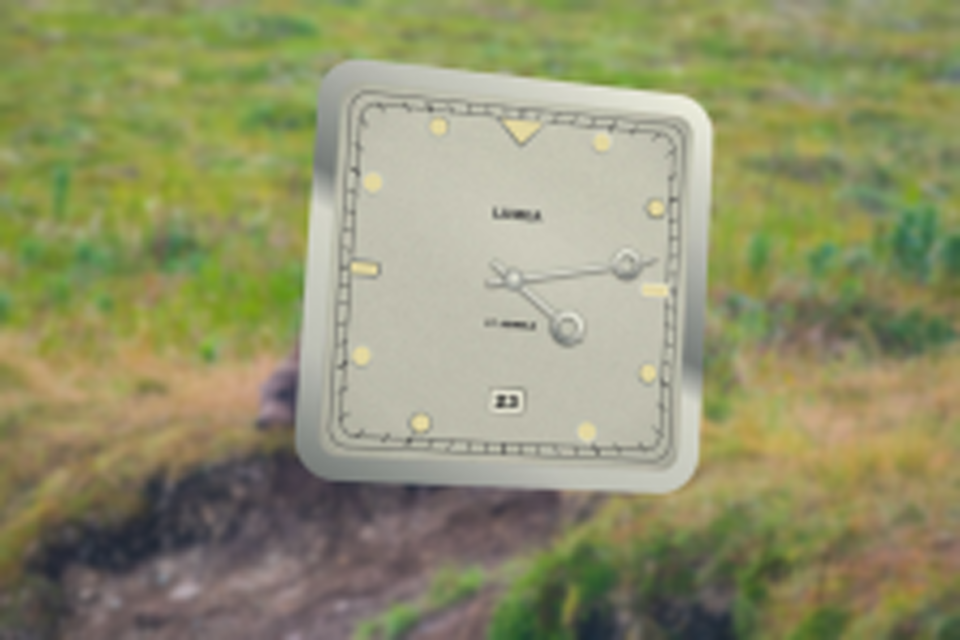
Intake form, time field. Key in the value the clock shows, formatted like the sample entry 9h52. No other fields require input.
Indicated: 4h13
